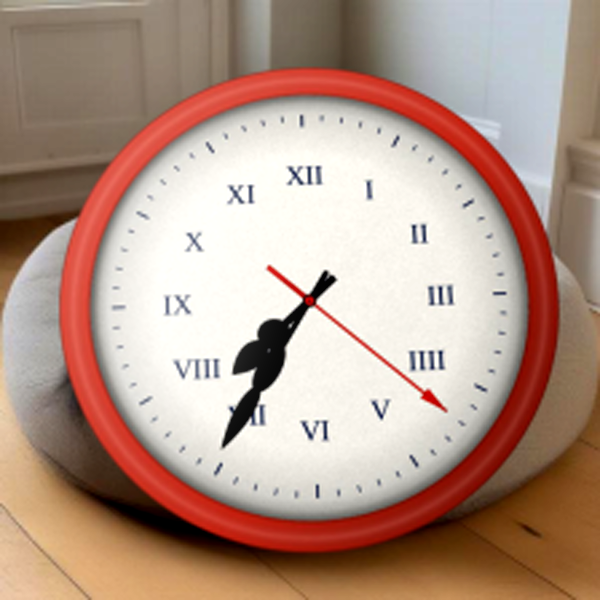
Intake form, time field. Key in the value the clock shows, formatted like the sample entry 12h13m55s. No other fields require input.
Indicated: 7h35m22s
